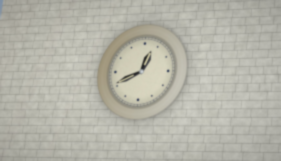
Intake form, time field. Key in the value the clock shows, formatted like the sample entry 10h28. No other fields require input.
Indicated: 12h41
